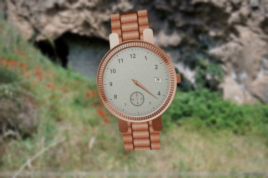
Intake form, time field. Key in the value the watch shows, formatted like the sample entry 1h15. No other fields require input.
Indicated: 4h22
